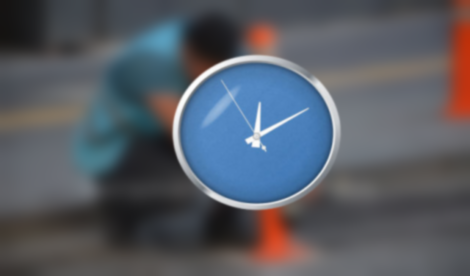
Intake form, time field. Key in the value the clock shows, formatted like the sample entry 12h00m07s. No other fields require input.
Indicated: 12h09m55s
